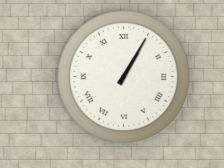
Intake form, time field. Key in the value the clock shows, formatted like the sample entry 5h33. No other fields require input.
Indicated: 1h05
